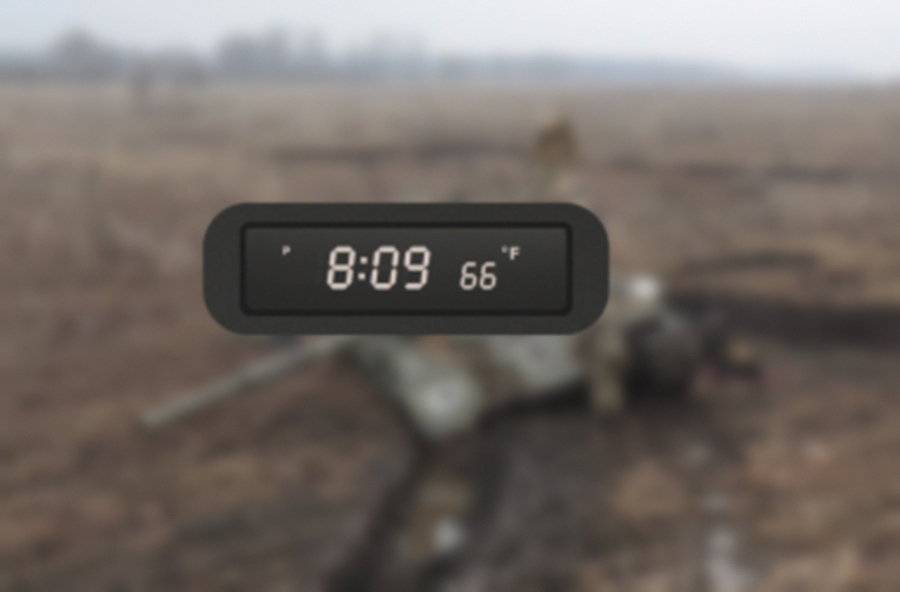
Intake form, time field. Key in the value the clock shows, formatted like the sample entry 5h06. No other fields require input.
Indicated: 8h09
